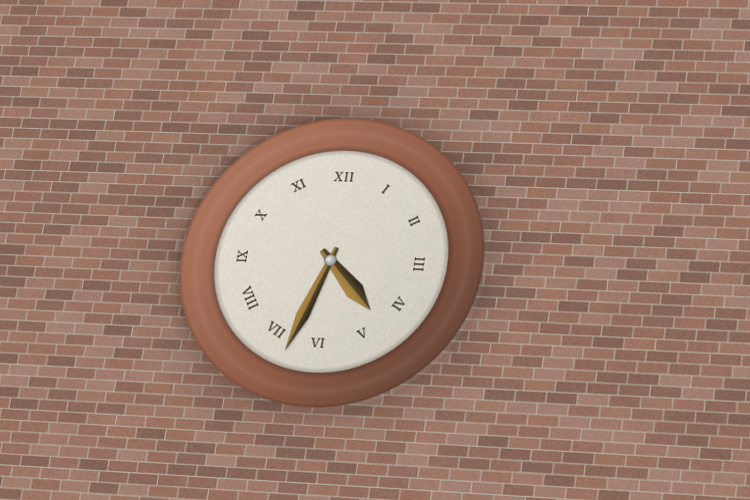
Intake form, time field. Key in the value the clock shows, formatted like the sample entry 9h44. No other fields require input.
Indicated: 4h33
